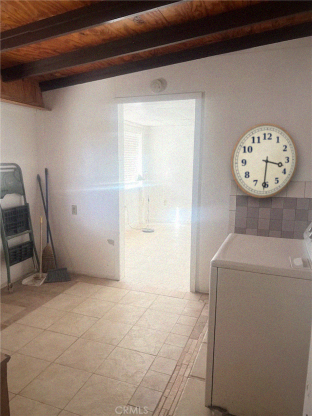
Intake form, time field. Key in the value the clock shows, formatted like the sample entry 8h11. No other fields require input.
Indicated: 3h31
